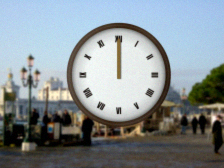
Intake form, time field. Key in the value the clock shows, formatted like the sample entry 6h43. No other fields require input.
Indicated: 12h00
